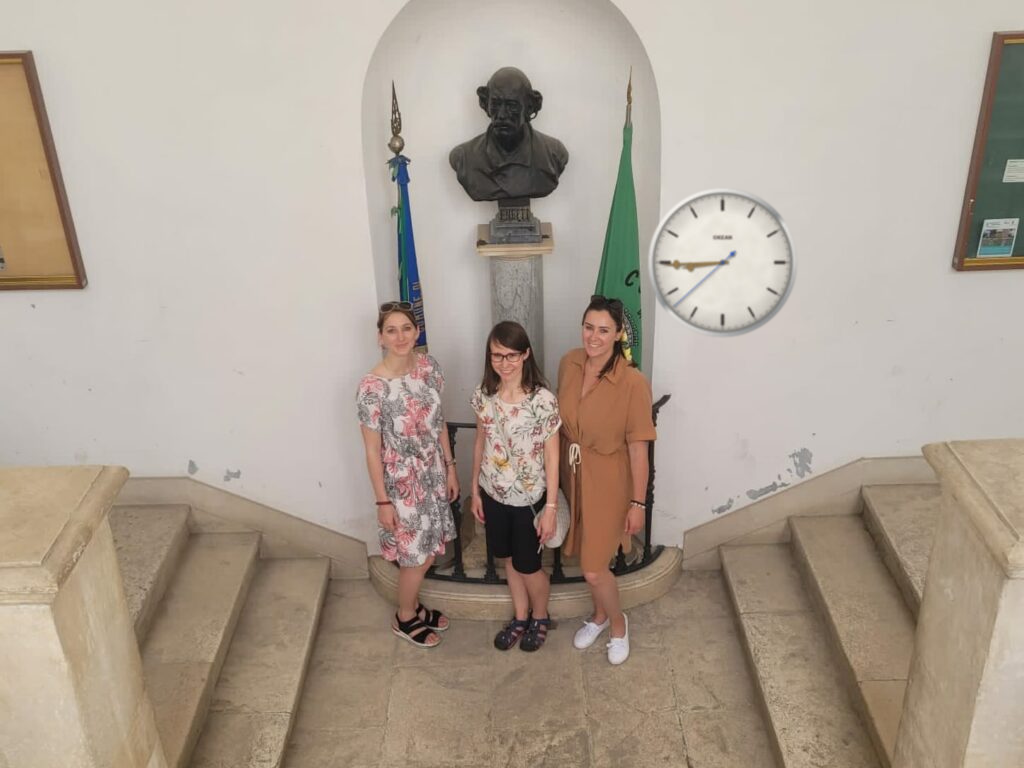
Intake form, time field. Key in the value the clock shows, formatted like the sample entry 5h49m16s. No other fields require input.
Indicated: 8h44m38s
